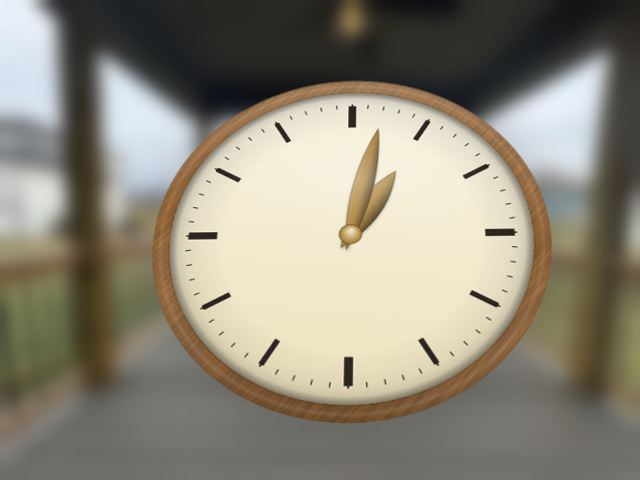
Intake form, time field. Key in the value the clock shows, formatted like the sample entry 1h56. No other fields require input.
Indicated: 1h02
